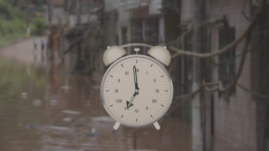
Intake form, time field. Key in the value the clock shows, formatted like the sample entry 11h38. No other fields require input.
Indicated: 6h59
